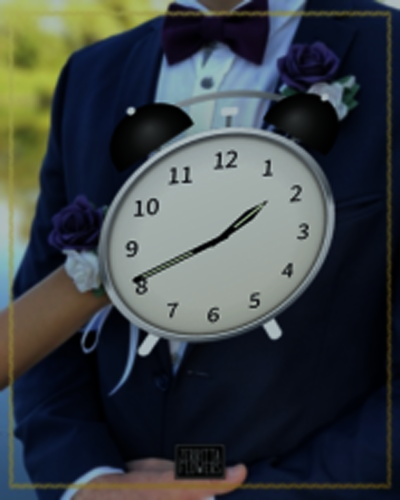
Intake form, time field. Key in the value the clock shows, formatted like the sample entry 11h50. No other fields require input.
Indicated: 1h41
